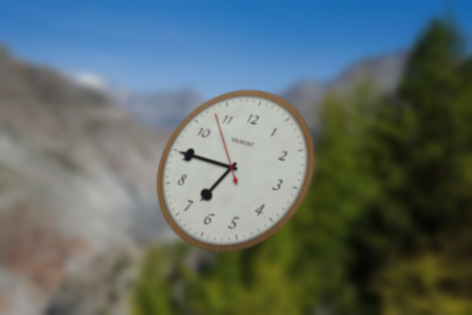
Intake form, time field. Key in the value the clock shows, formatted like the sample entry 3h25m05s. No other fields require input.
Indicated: 6h44m53s
